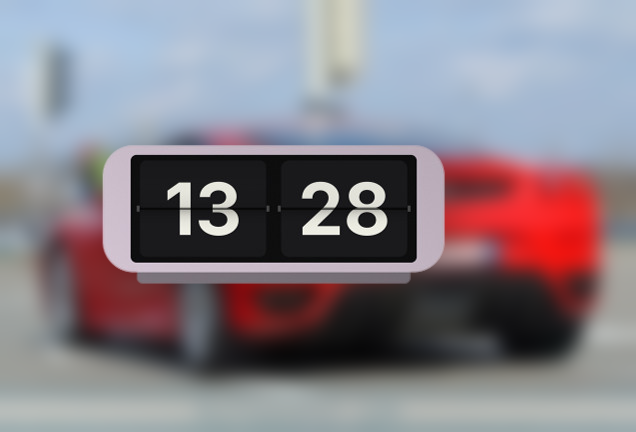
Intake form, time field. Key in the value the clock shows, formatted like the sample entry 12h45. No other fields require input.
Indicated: 13h28
